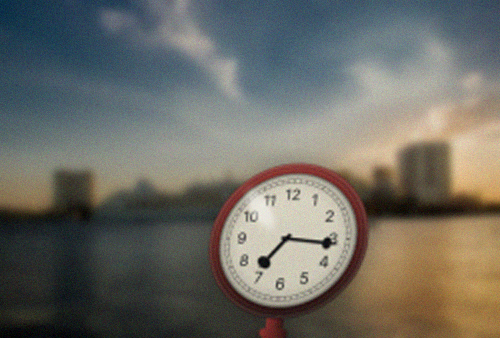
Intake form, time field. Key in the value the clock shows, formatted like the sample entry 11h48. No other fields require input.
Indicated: 7h16
